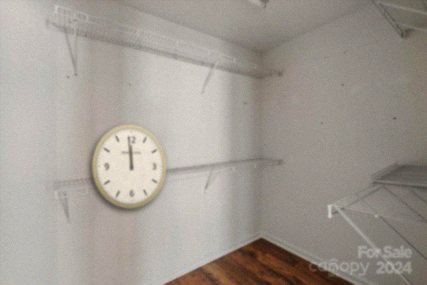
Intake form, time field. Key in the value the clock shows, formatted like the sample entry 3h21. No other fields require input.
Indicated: 11h59
